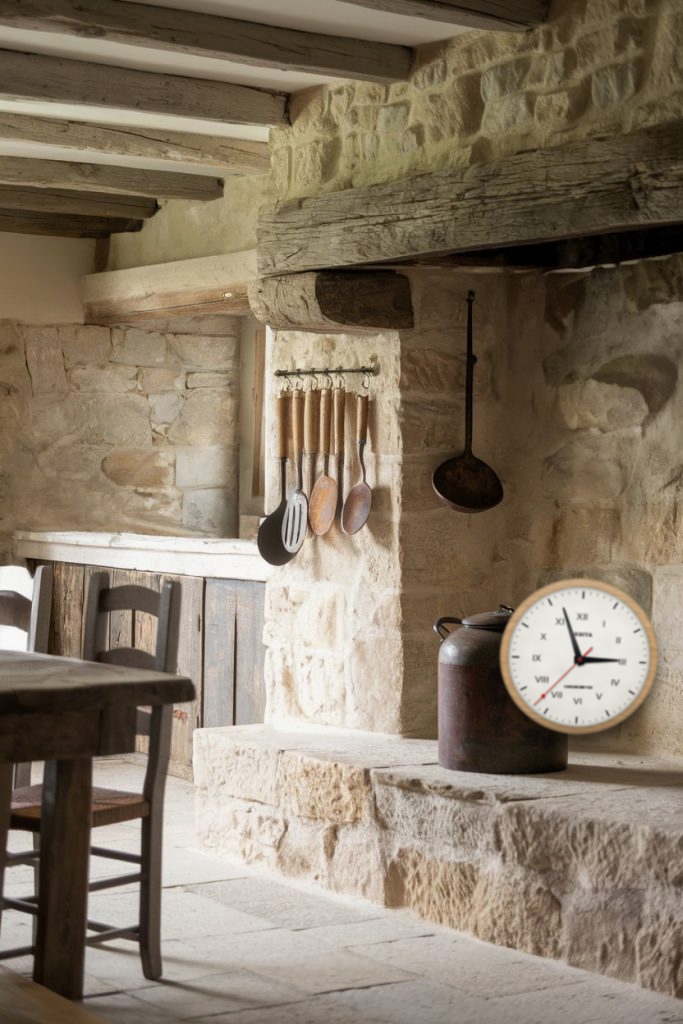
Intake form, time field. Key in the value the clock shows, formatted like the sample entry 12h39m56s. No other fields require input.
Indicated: 2h56m37s
